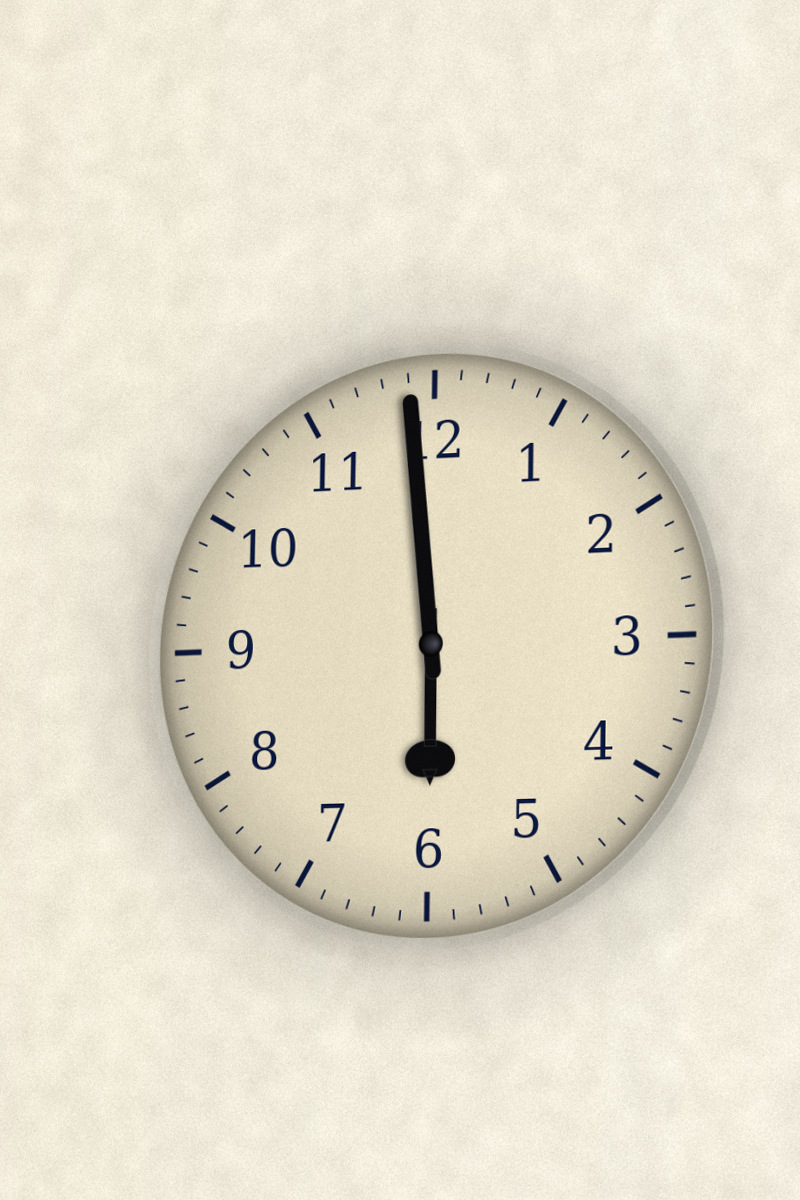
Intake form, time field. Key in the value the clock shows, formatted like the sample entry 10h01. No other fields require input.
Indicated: 5h59
